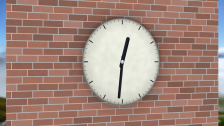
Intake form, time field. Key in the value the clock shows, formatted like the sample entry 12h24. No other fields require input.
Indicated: 12h31
